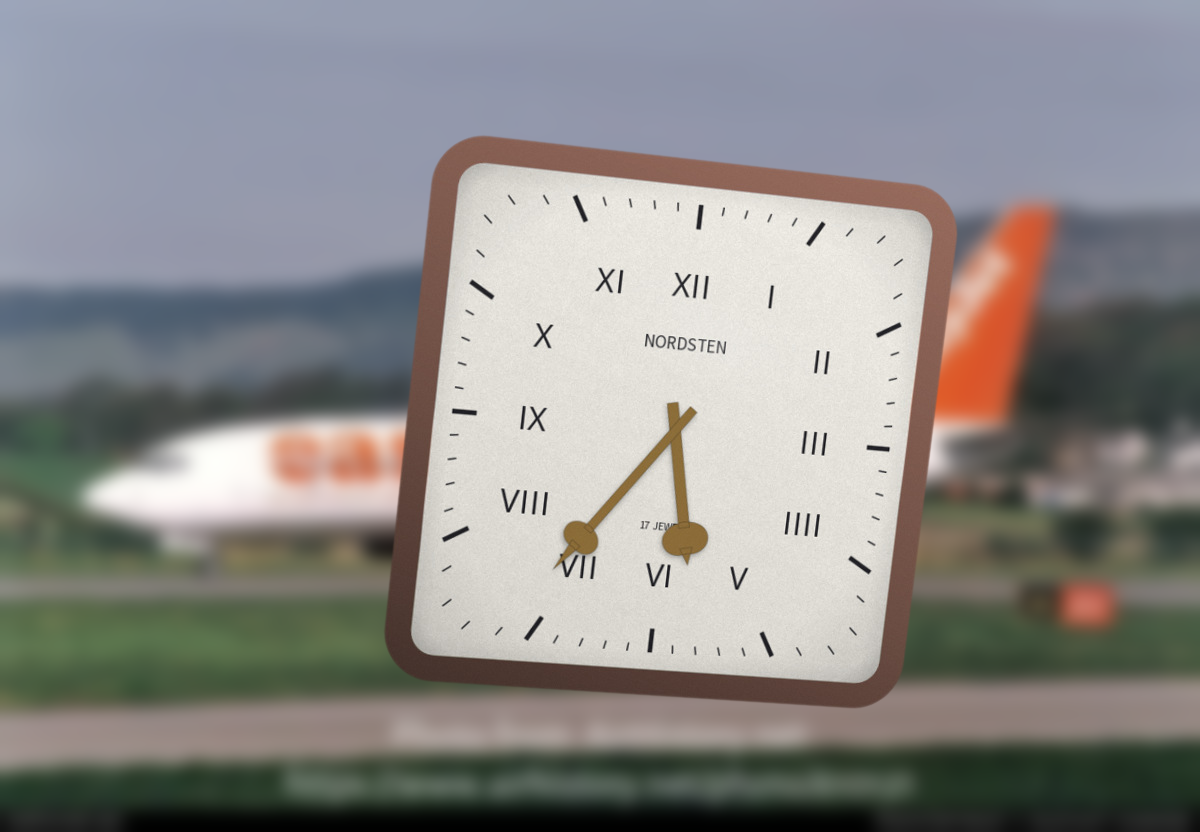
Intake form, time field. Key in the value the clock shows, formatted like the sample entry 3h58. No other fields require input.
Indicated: 5h36
